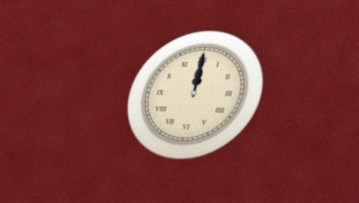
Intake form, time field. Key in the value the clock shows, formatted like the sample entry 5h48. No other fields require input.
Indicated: 12h00
